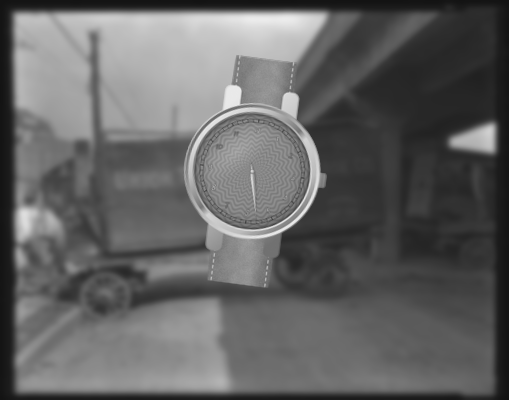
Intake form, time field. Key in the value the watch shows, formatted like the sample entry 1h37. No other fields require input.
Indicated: 5h28
